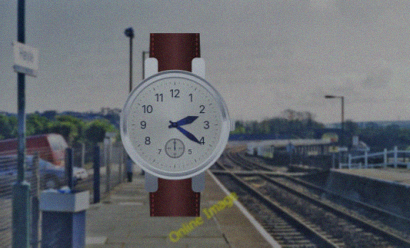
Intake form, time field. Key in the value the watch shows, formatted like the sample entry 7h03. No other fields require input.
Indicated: 2h21
